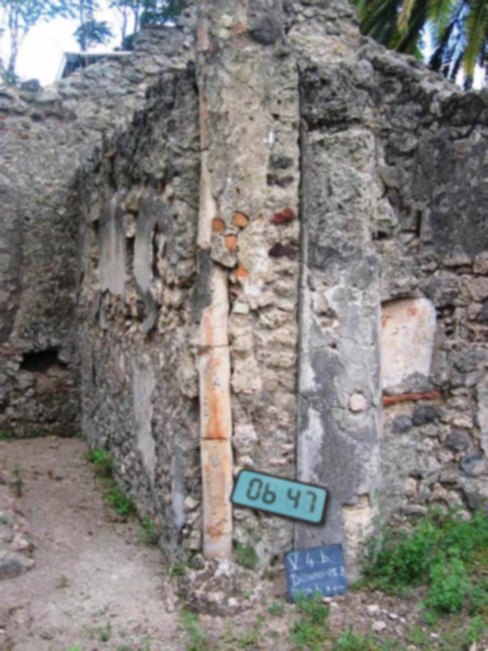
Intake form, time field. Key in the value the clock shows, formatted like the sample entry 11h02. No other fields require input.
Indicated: 6h47
